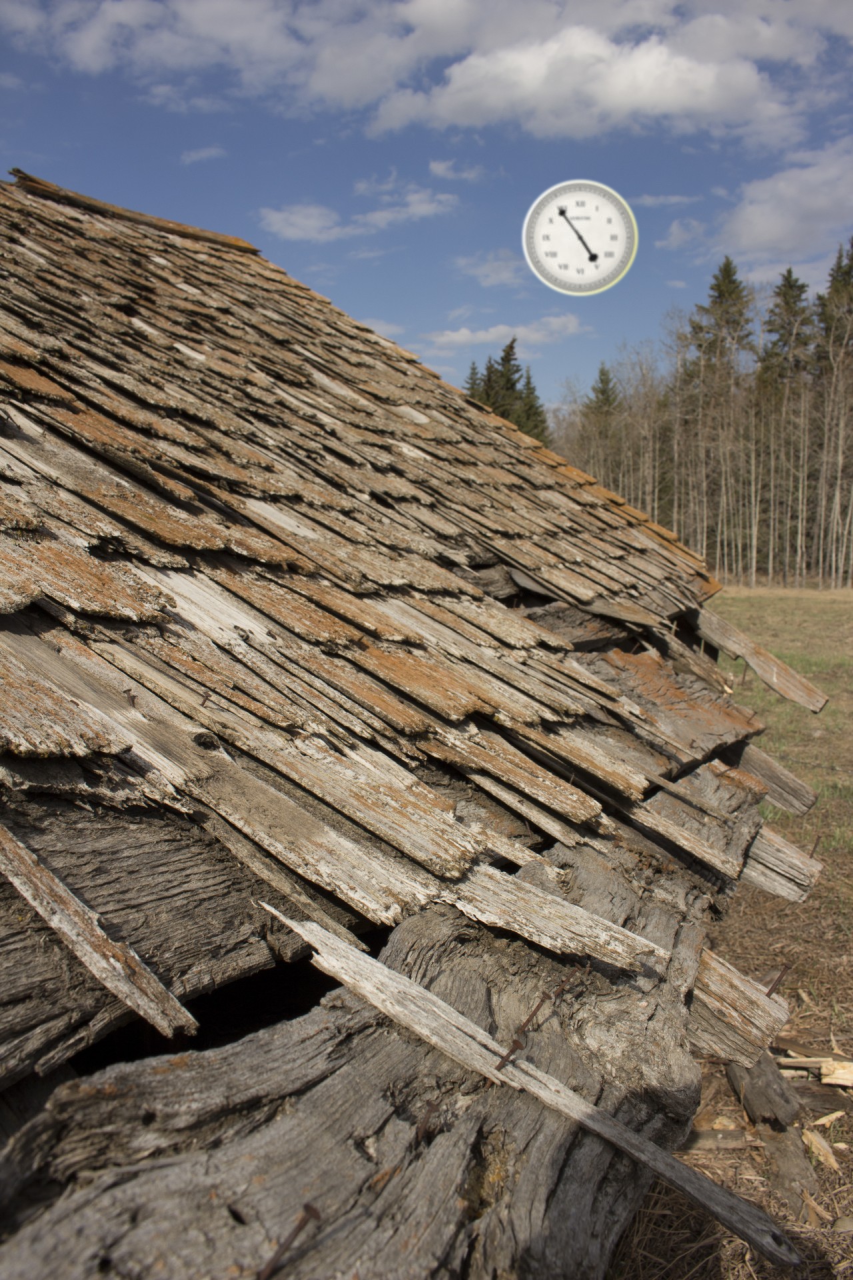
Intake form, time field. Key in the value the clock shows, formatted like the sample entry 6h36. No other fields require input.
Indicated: 4h54
